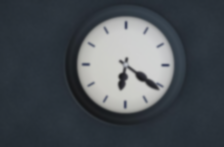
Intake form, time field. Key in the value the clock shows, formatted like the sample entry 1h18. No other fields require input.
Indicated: 6h21
